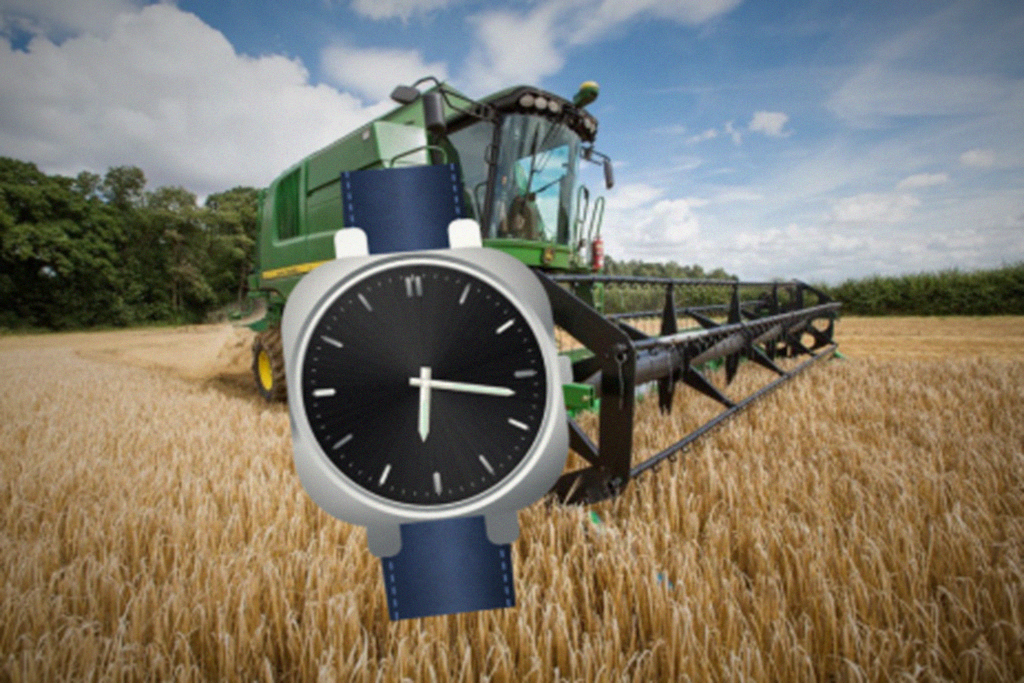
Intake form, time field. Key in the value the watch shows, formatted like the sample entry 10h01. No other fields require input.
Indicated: 6h17
